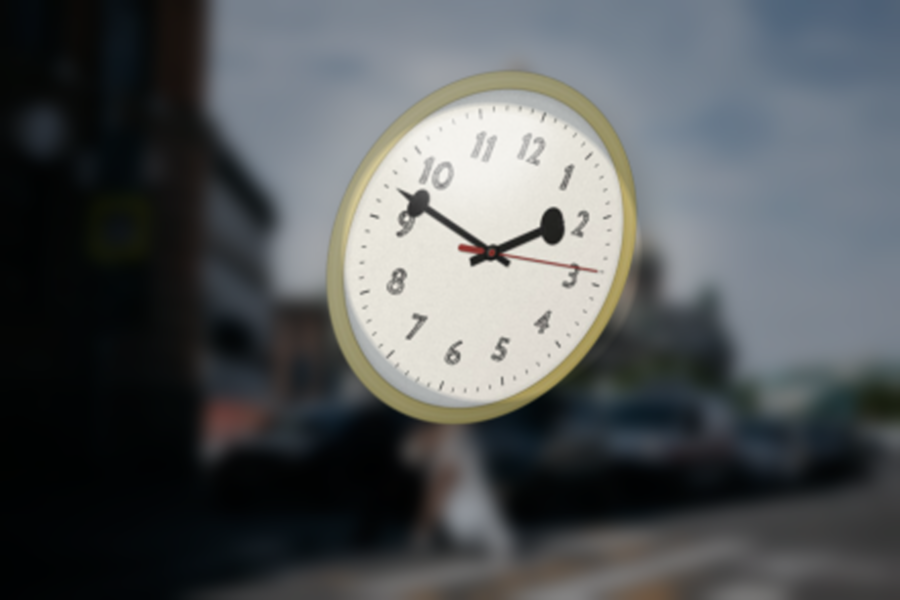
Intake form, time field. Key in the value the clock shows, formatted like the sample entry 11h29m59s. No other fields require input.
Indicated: 1h47m14s
